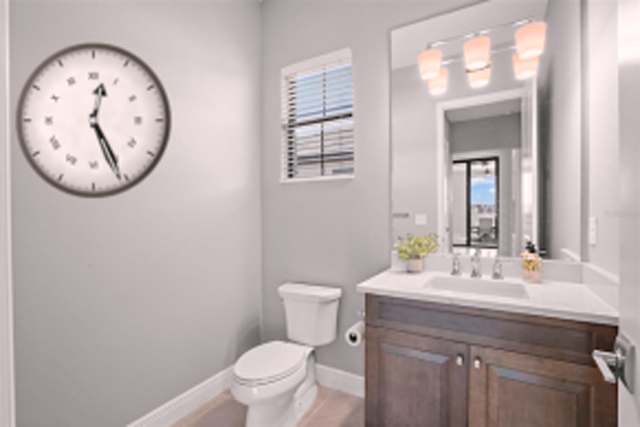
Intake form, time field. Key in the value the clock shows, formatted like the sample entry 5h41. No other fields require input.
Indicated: 12h26
